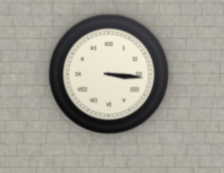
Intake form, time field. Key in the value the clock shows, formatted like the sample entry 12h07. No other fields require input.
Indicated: 3h16
